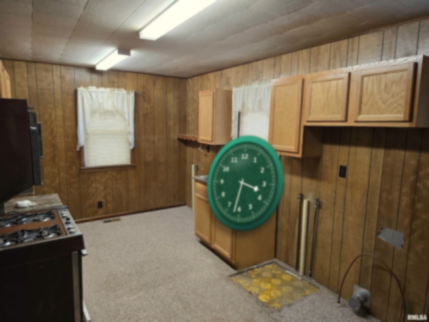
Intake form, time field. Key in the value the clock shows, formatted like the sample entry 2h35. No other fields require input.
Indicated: 3h32
